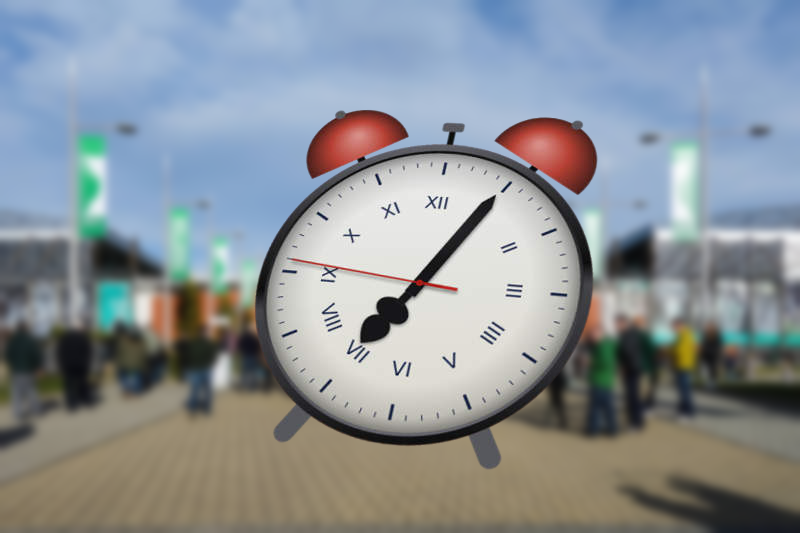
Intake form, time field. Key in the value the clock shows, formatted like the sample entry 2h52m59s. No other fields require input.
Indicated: 7h04m46s
